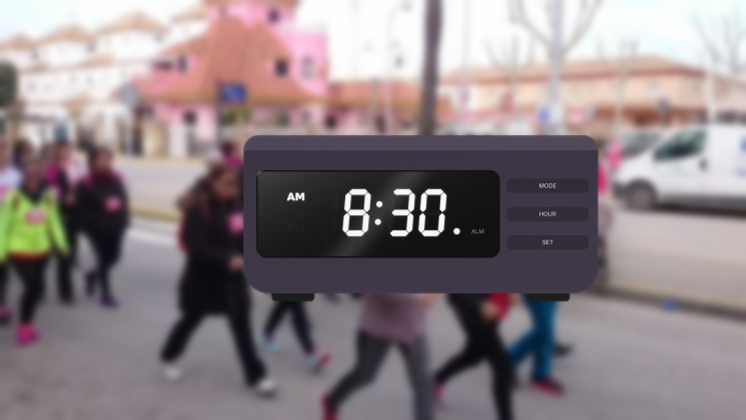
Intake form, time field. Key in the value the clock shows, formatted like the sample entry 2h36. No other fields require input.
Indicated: 8h30
